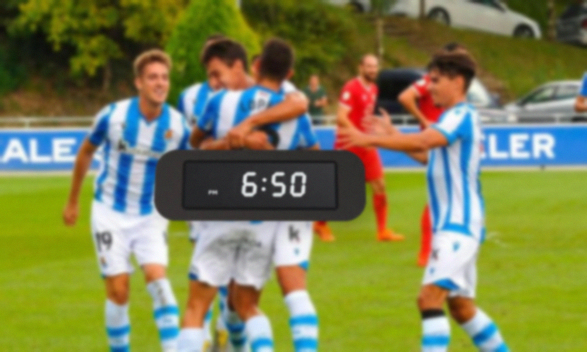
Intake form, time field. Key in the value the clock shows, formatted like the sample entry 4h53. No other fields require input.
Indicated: 6h50
